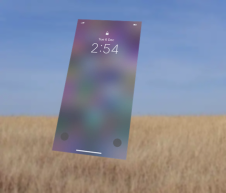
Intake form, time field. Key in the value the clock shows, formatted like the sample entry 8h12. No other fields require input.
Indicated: 2h54
